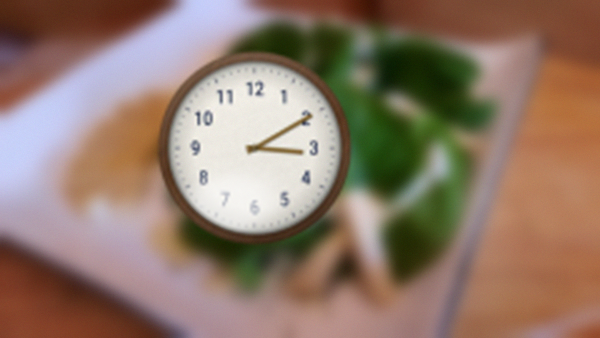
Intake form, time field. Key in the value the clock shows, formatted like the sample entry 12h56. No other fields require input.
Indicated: 3h10
